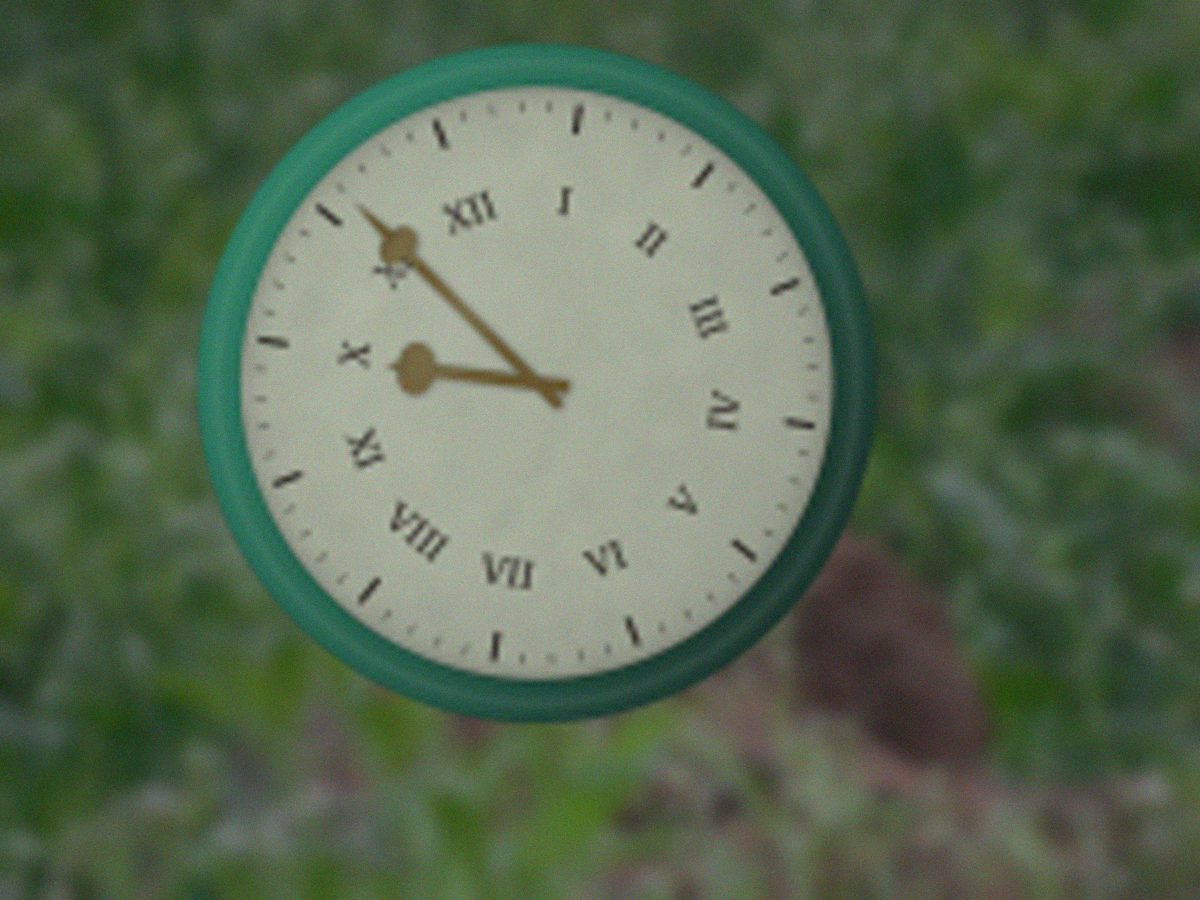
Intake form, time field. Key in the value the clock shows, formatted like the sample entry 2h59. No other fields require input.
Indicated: 9h56
